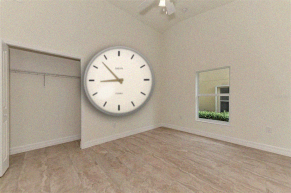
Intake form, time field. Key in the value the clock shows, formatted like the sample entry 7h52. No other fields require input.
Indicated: 8h53
